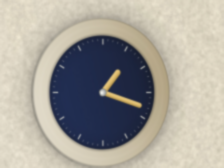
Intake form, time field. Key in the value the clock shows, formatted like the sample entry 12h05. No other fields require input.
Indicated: 1h18
